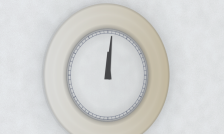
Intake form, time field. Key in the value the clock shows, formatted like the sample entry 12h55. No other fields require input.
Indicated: 12h01
